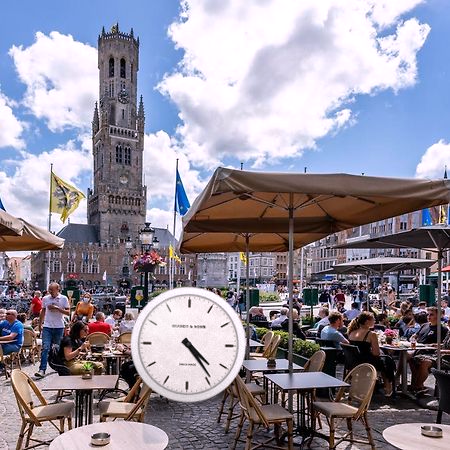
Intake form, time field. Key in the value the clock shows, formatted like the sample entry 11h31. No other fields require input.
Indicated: 4h24
